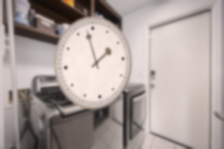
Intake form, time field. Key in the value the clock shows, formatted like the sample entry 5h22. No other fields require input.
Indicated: 1h58
